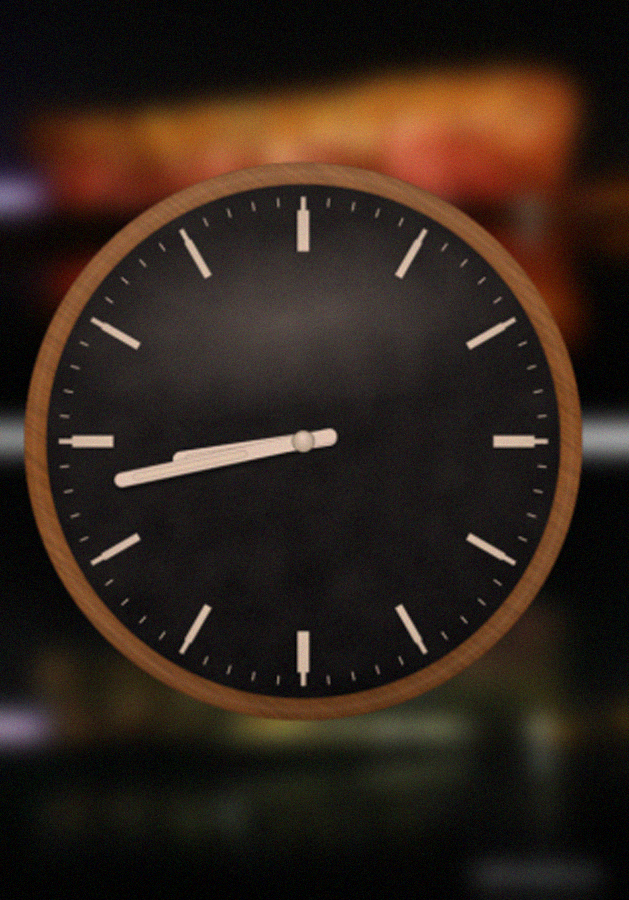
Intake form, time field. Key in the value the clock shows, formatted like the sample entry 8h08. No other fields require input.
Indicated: 8h43
